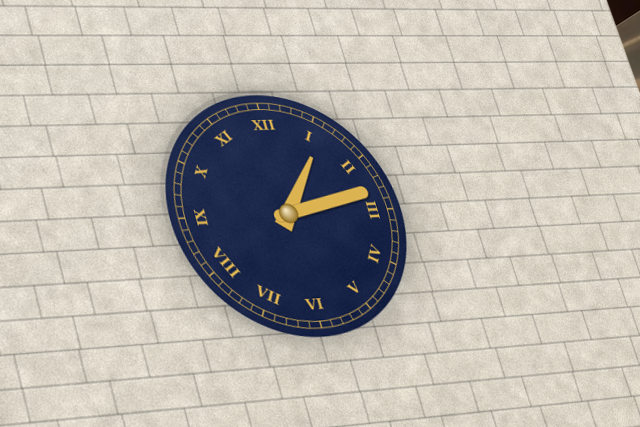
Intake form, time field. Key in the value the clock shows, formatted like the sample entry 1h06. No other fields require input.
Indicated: 1h13
